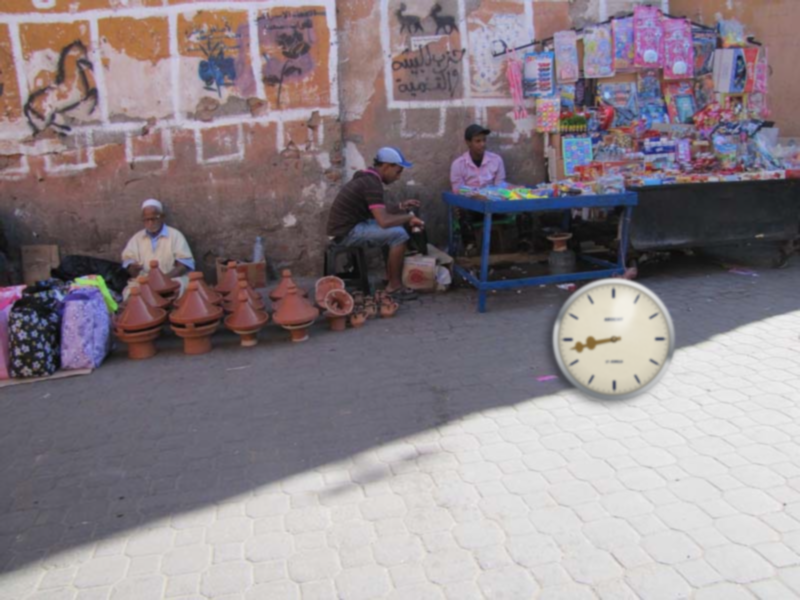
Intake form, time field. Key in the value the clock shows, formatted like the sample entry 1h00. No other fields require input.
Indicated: 8h43
